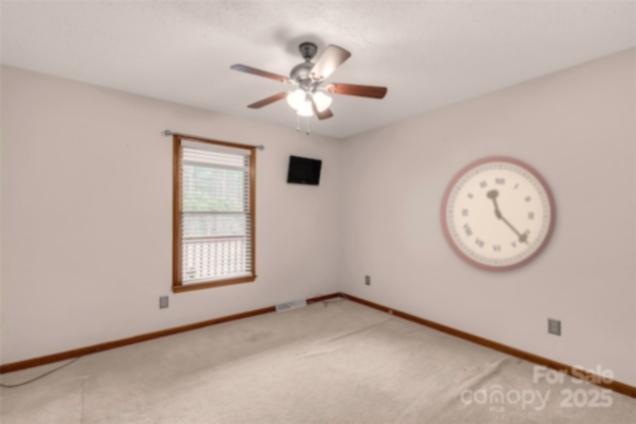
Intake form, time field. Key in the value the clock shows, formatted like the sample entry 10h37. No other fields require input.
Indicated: 11h22
